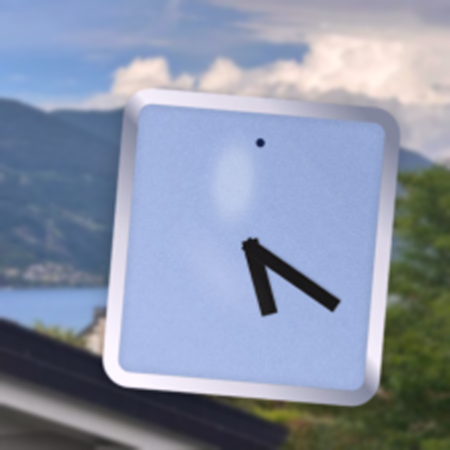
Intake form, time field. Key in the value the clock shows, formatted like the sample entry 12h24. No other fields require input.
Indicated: 5h20
